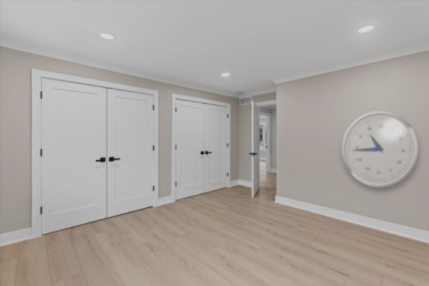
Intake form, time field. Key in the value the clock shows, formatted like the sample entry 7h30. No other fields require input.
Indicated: 10h44
